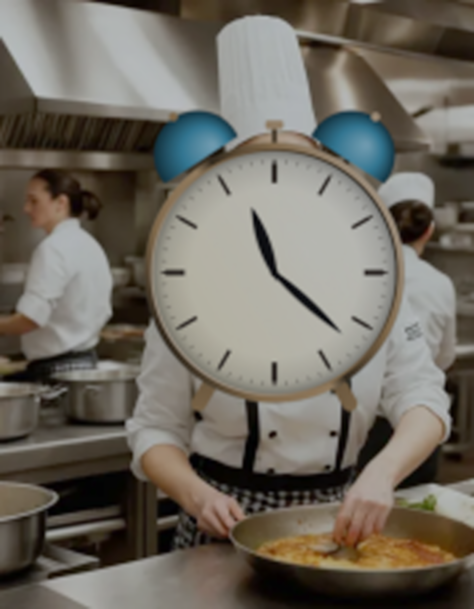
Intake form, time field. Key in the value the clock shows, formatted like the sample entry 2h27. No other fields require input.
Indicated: 11h22
